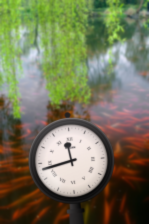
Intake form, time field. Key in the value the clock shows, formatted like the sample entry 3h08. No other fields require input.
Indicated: 11h43
